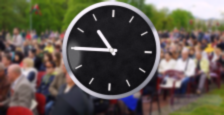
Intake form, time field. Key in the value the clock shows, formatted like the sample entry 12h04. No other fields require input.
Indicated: 10h45
